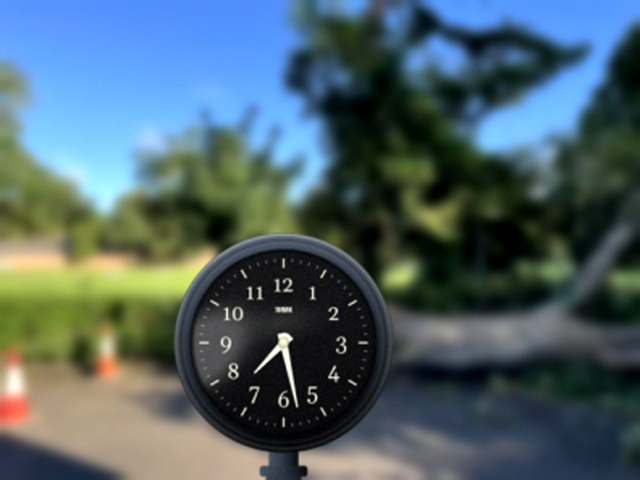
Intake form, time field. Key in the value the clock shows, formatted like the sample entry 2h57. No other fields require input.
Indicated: 7h28
